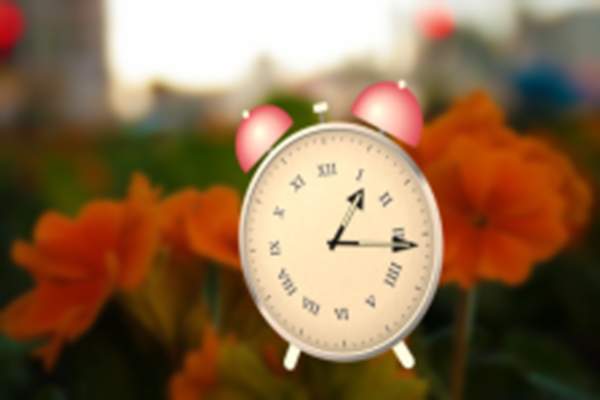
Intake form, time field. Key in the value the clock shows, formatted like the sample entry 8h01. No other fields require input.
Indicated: 1h16
